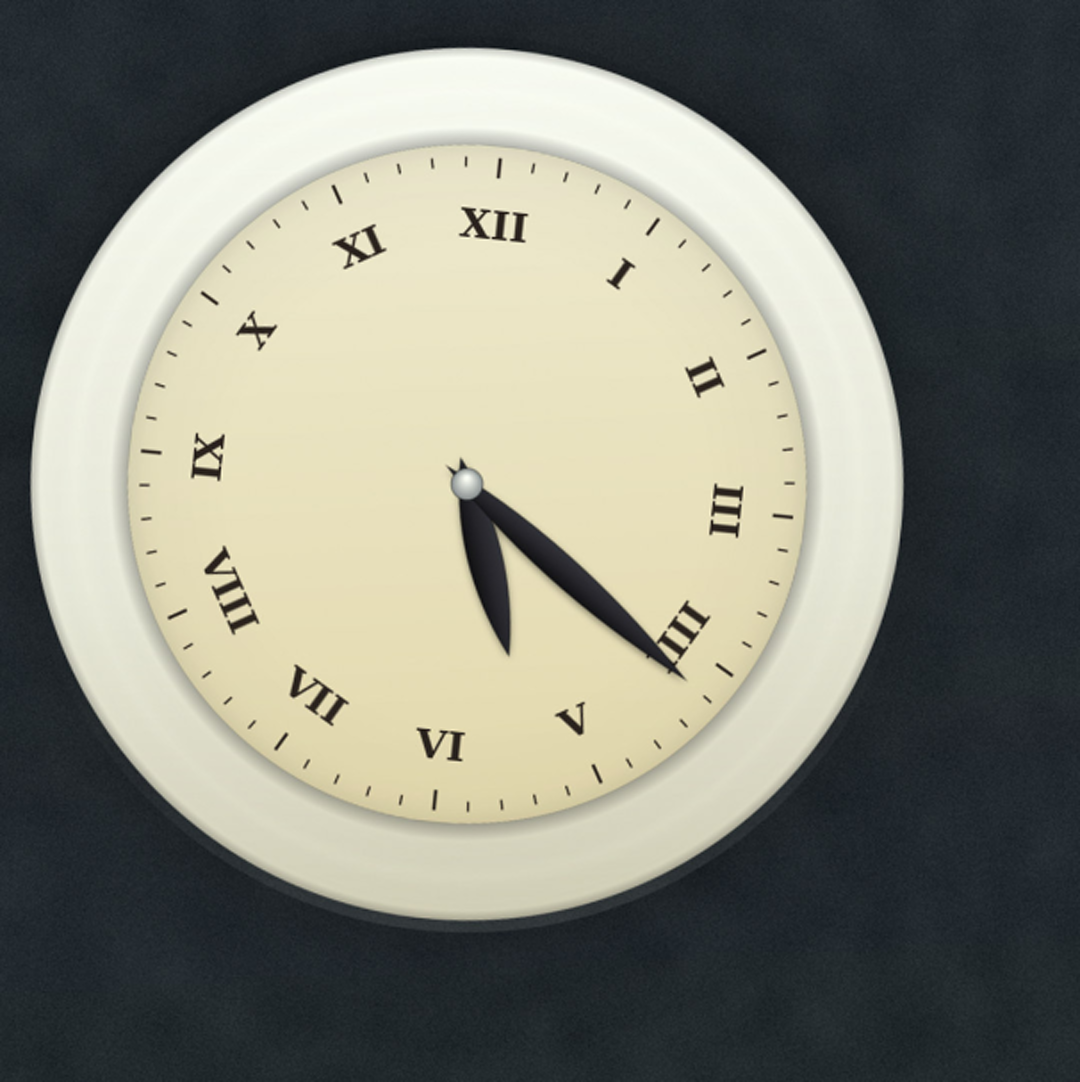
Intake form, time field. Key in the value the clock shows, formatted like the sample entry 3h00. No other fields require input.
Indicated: 5h21
